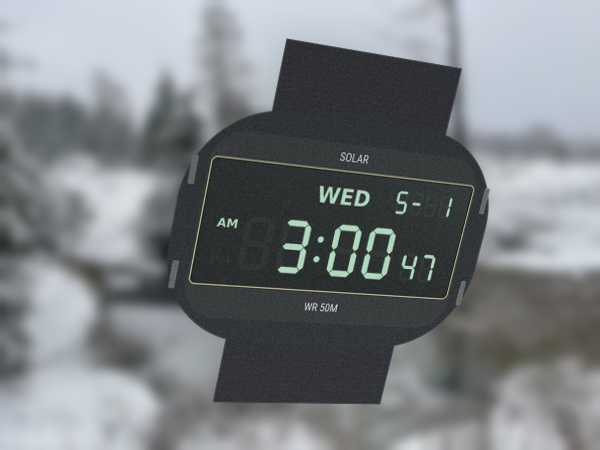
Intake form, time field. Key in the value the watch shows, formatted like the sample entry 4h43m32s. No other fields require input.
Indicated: 3h00m47s
